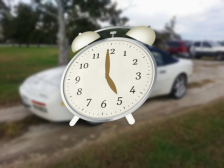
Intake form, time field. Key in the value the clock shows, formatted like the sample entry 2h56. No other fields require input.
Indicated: 4h59
